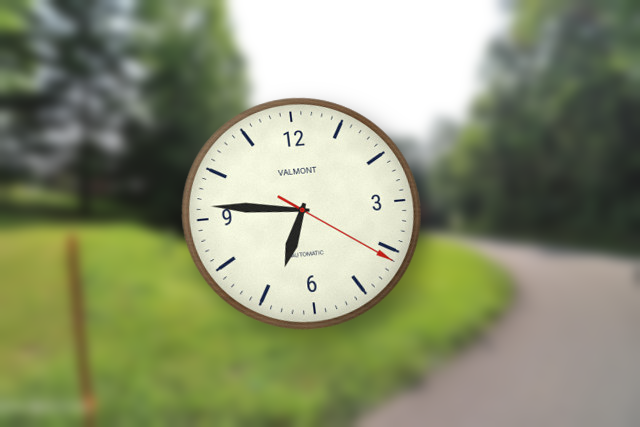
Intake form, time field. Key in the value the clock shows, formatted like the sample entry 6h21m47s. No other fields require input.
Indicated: 6h46m21s
